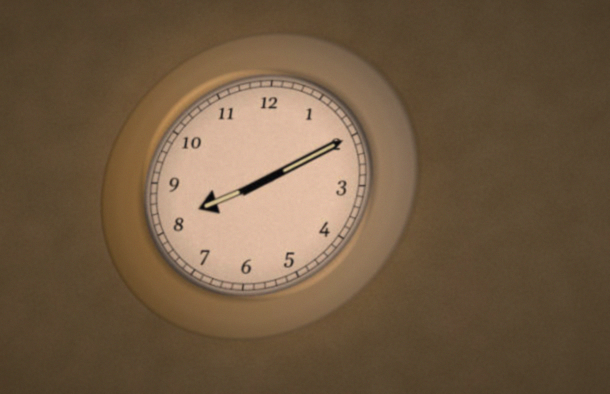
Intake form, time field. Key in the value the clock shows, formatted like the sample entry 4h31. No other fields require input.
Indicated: 8h10
